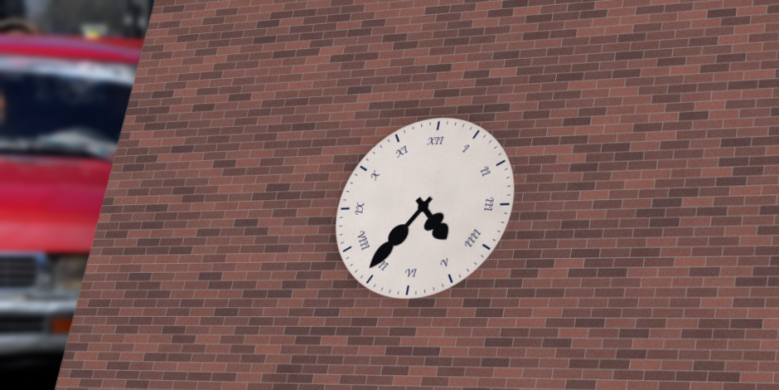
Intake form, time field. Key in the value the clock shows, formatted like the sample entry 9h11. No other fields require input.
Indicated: 4h36
